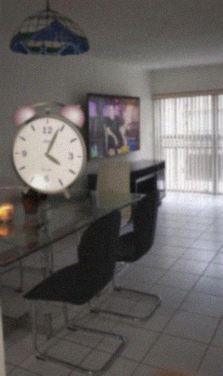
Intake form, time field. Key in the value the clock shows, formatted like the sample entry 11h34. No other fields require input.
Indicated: 4h04
